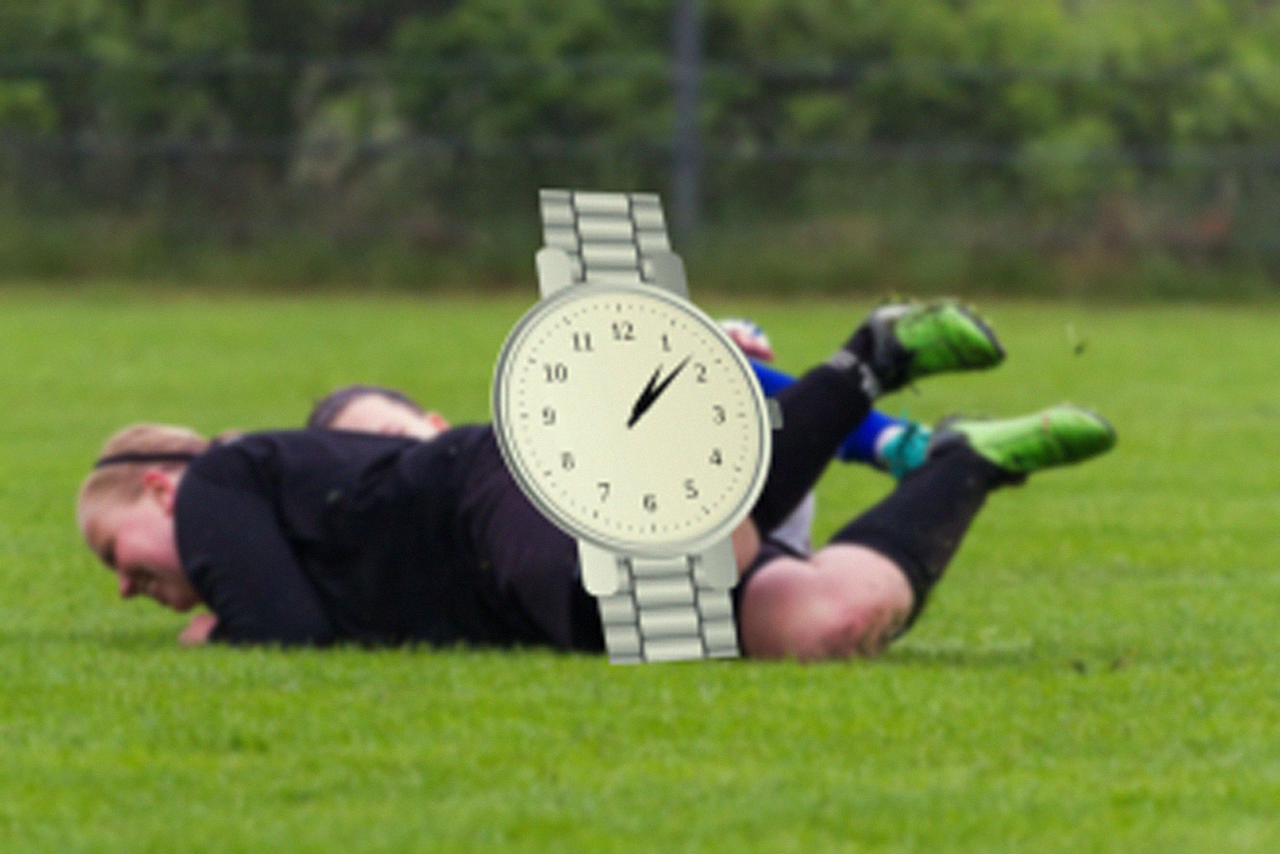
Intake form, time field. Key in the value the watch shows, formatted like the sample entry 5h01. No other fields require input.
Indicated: 1h08
